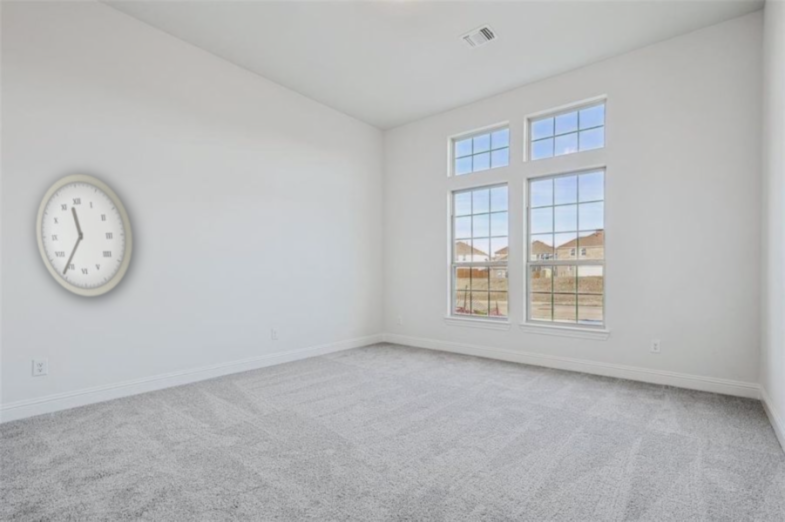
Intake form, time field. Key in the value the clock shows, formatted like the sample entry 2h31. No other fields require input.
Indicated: 11h36
